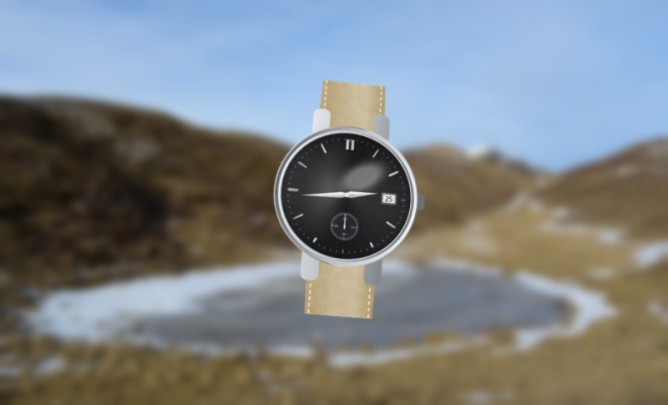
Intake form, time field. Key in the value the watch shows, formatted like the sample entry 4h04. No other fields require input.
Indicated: 2h44
